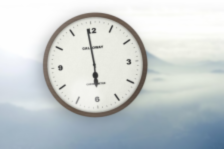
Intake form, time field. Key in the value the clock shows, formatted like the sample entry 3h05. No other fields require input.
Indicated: 5h59
